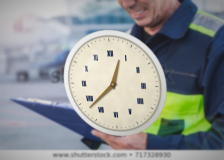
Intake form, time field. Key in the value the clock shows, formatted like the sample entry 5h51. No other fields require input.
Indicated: 12h38
